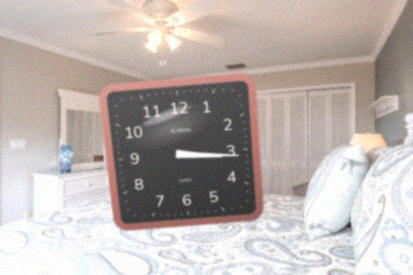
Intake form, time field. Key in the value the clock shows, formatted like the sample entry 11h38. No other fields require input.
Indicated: 3h16
